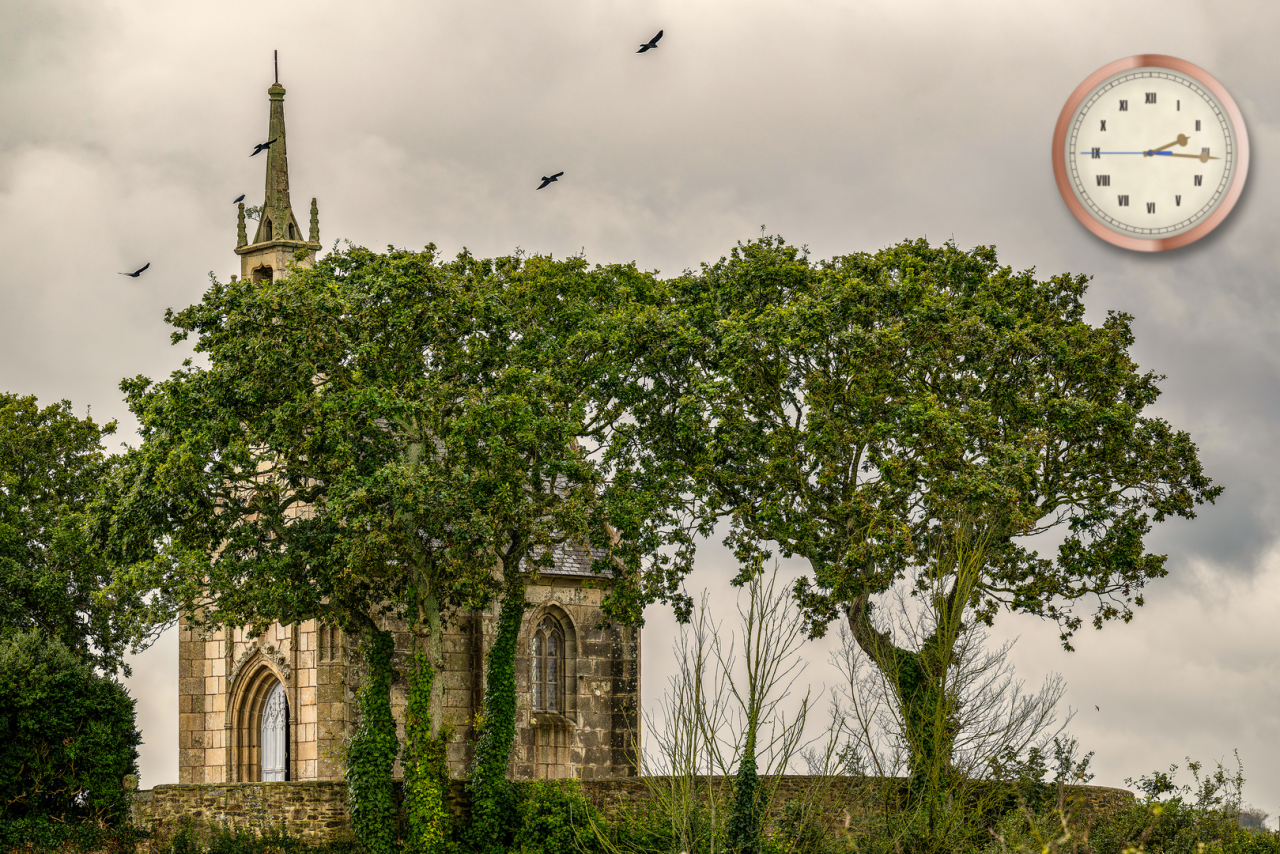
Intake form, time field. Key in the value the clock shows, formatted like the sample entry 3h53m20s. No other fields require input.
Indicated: 2h15m45s
